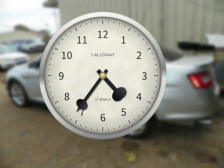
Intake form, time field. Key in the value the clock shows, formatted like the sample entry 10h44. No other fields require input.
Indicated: 4h36
